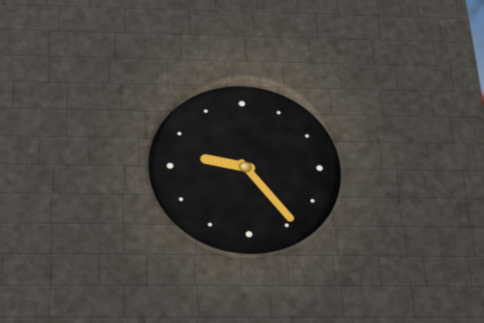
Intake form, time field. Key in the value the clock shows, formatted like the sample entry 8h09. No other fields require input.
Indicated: 9h24
